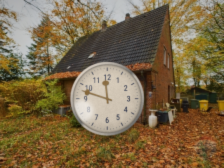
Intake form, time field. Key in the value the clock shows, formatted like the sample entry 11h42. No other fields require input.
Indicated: 11h48
